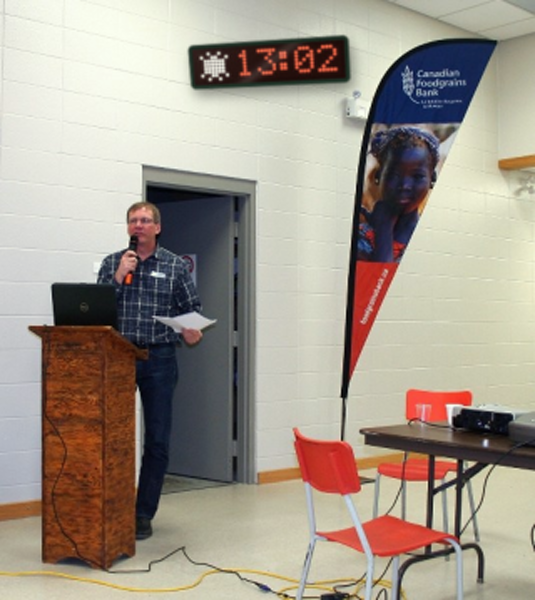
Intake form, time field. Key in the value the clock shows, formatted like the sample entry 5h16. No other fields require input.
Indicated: 13h02
